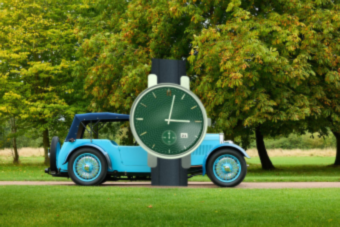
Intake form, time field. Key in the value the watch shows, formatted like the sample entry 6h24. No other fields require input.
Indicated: 3h02
